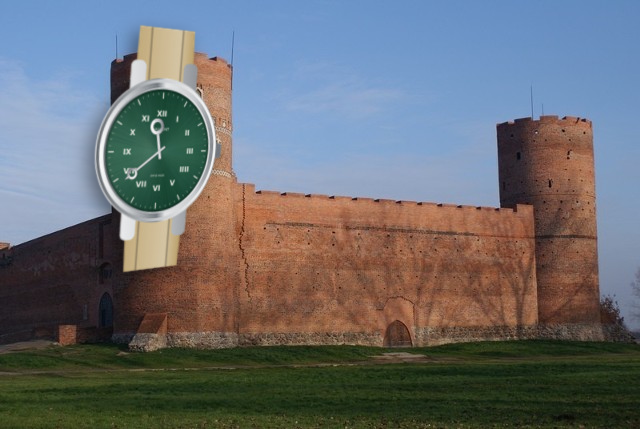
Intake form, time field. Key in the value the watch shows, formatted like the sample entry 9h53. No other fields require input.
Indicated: 11h39
